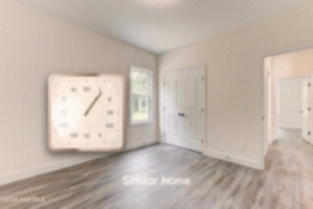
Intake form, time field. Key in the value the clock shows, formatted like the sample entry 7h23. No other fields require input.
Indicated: 1h06
